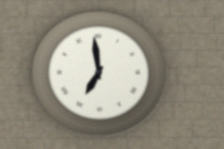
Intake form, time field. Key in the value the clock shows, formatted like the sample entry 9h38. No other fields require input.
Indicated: 6h59
